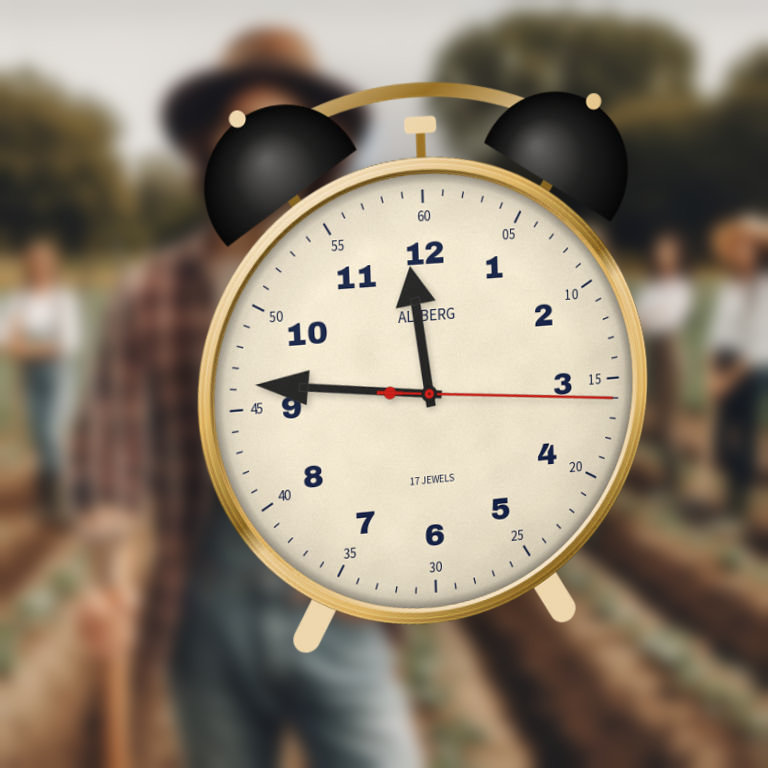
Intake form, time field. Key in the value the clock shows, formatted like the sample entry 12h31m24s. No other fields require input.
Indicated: 11h46m16s
